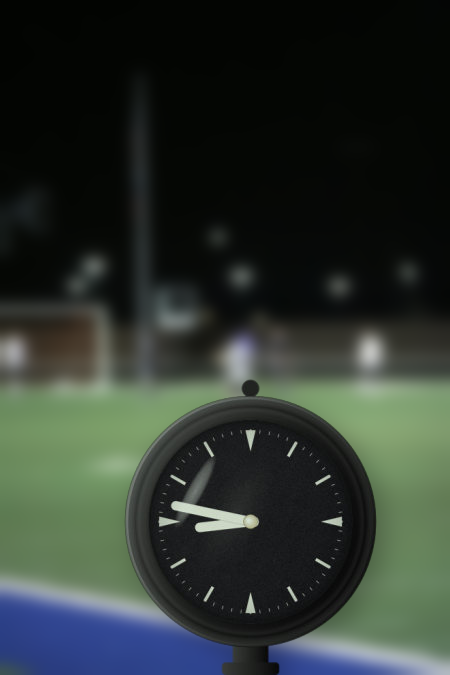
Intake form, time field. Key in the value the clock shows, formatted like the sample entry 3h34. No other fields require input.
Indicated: 8h47
